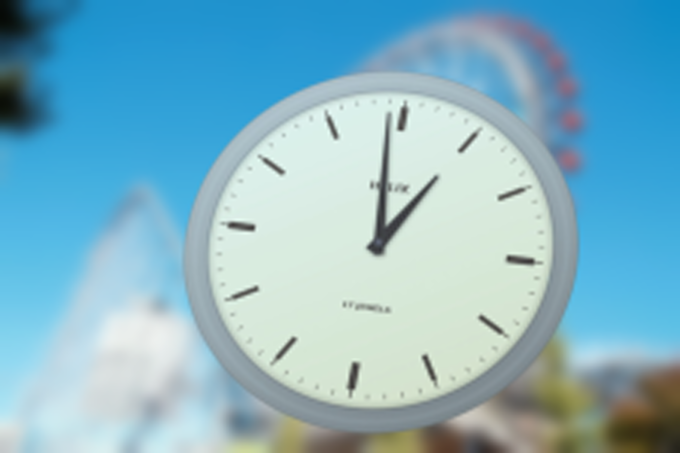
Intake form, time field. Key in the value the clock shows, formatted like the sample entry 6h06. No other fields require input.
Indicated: 12h59
